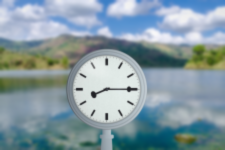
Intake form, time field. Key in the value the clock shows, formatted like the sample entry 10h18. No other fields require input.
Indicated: 8h15
